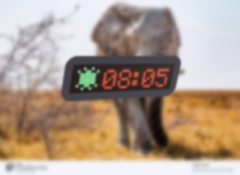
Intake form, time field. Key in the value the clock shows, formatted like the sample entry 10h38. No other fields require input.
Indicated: 8h05
